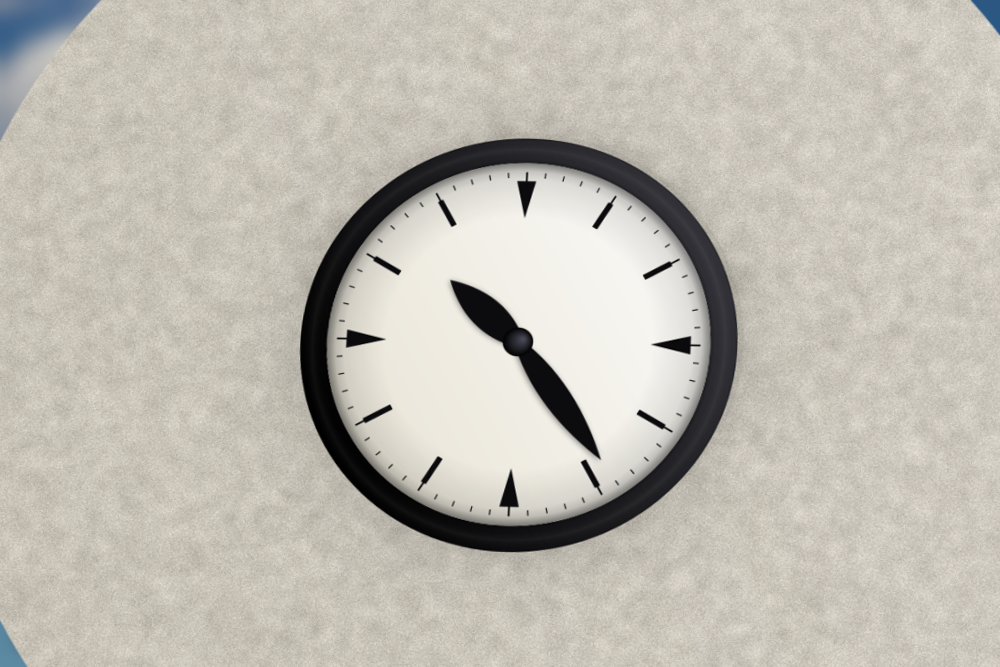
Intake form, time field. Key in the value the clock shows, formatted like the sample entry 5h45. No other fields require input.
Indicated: 10h24
